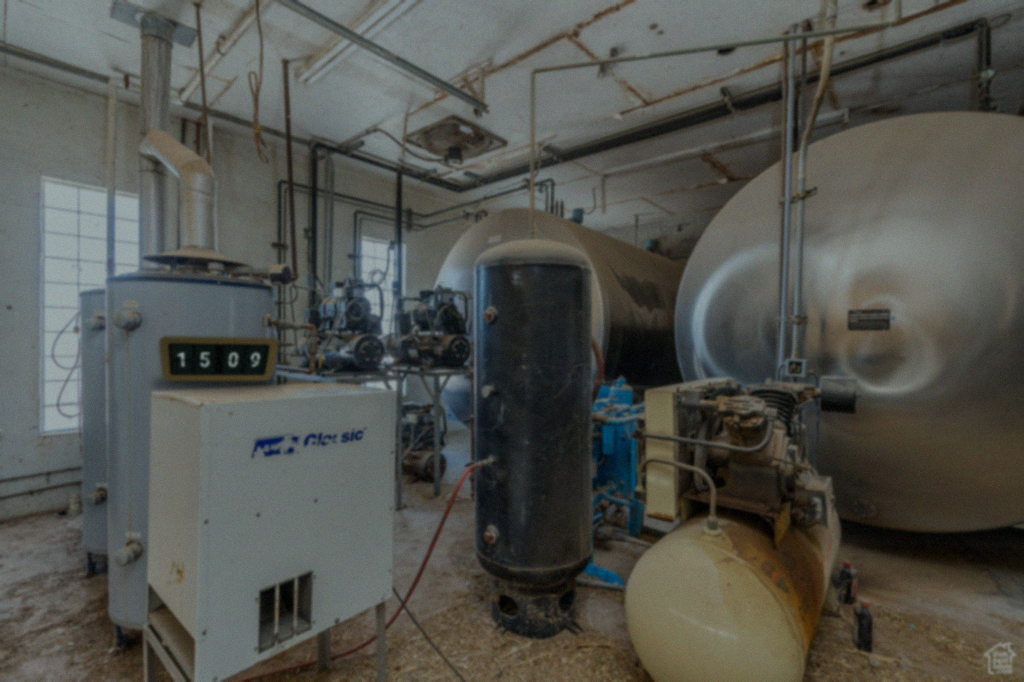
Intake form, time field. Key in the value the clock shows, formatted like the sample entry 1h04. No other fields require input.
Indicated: 15h09
